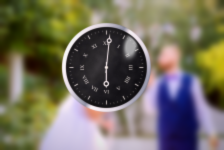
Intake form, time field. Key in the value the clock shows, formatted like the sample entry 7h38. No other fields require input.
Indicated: 6h01
